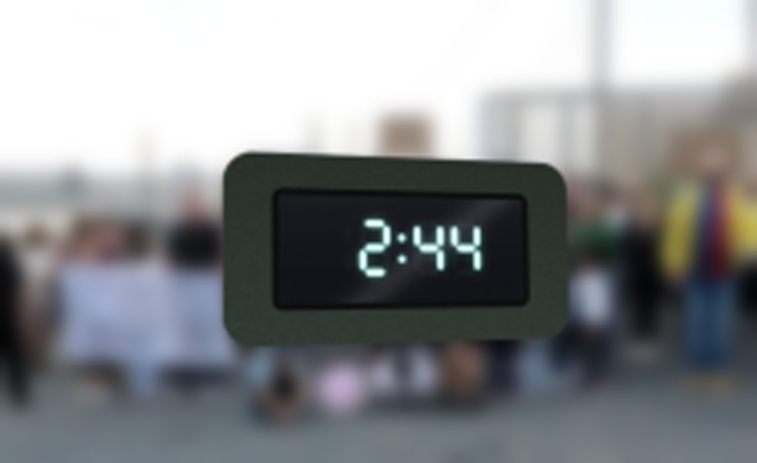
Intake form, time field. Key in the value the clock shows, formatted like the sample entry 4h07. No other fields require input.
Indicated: 2h44
